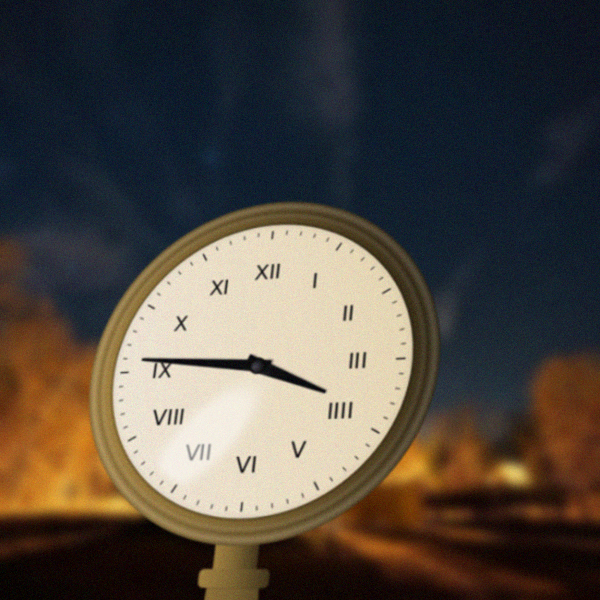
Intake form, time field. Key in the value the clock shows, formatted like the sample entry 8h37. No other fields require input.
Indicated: 3h46
